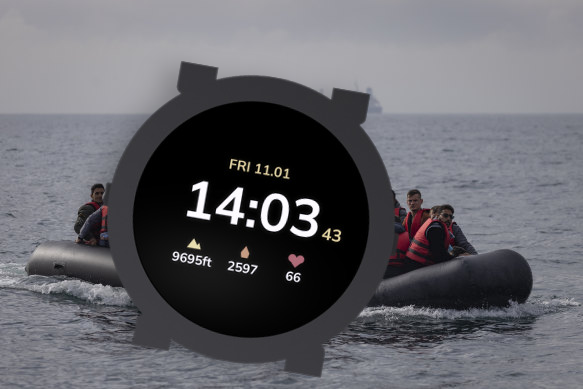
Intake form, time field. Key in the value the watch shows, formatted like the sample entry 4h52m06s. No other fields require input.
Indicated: 14h03m43s
